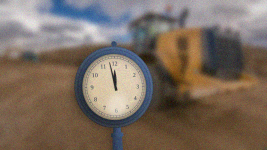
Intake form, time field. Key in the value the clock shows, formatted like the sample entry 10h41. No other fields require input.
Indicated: 11h58
